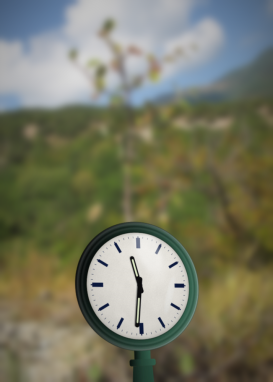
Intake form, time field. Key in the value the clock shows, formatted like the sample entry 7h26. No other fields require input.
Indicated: 11h31
